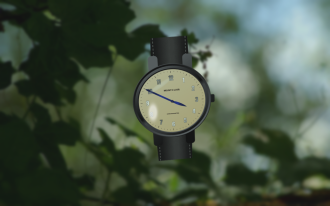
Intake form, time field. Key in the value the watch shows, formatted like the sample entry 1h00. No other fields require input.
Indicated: 3h50
